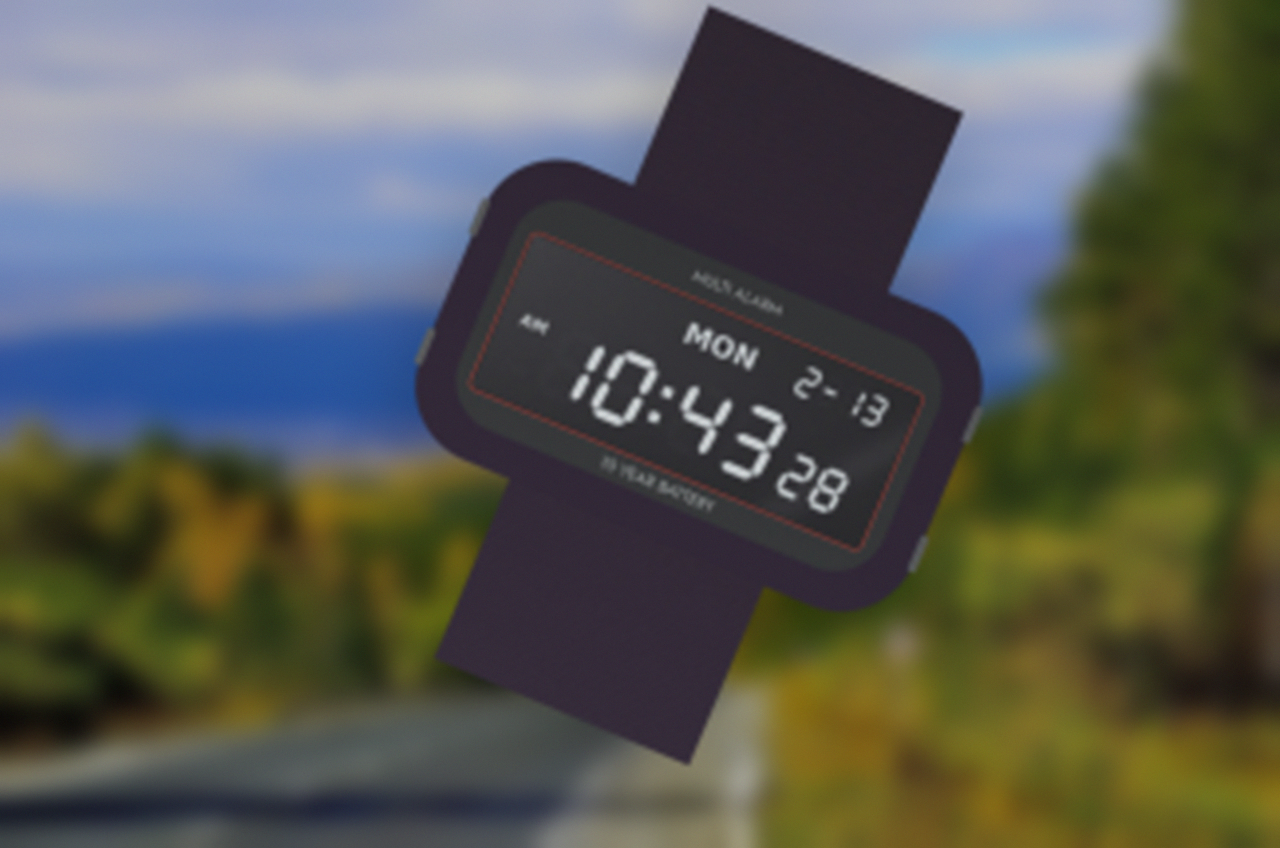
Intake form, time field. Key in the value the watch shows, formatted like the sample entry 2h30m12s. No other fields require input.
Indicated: 10h43m28s
